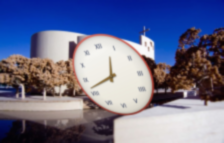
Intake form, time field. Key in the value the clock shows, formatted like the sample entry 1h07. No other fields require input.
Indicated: 12h42
